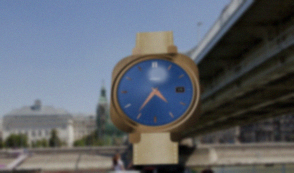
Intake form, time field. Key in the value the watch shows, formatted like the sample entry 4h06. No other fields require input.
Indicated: 4h36
